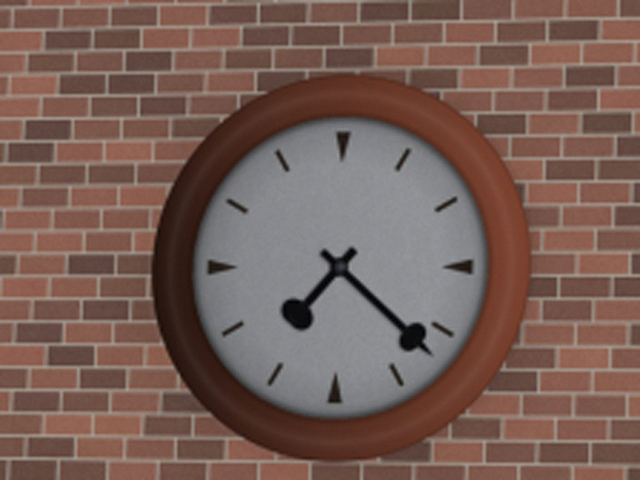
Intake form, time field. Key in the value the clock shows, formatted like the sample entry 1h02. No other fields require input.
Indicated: 7h22
